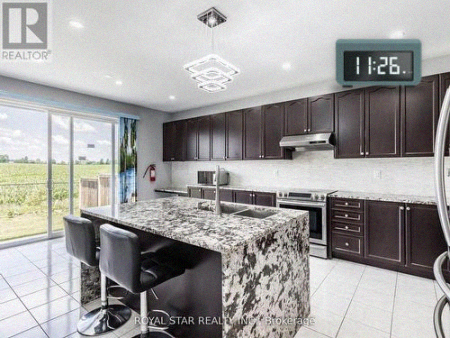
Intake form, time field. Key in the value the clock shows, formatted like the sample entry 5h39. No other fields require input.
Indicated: 11h26
